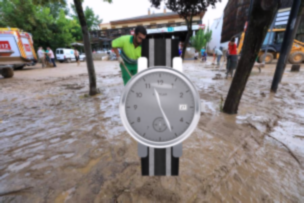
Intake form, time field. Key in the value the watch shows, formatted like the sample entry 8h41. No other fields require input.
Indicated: 11h26
